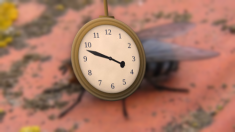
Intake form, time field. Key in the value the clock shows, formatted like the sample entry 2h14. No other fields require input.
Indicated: 3h48
